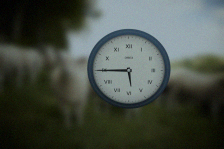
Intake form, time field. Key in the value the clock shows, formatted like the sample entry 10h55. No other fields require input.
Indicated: 5h45
